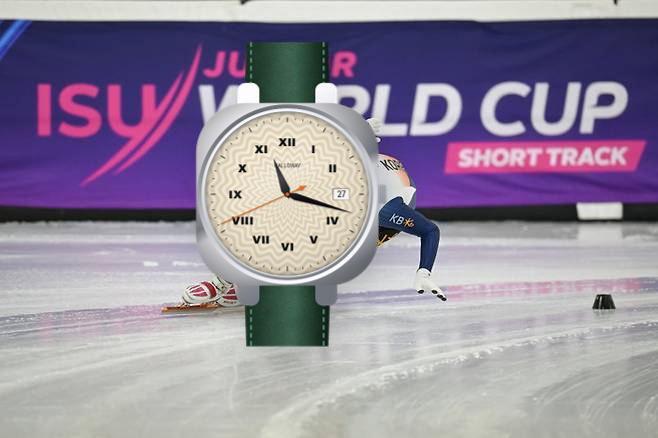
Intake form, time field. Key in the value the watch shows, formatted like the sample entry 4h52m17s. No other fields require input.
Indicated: 11h17m41s
